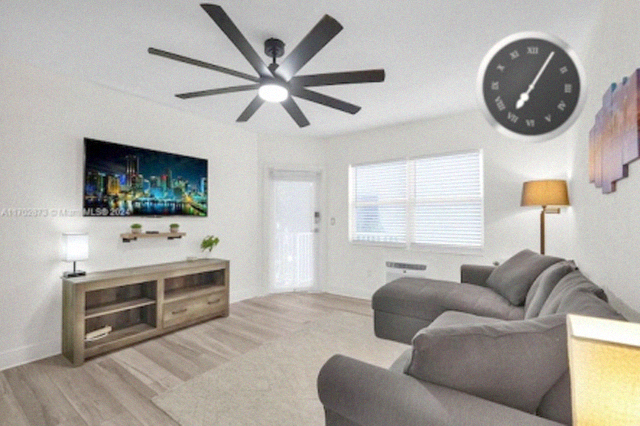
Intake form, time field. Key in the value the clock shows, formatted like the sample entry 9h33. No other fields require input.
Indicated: 7h05
